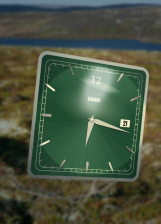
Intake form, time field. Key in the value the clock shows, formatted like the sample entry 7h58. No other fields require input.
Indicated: 6h17
